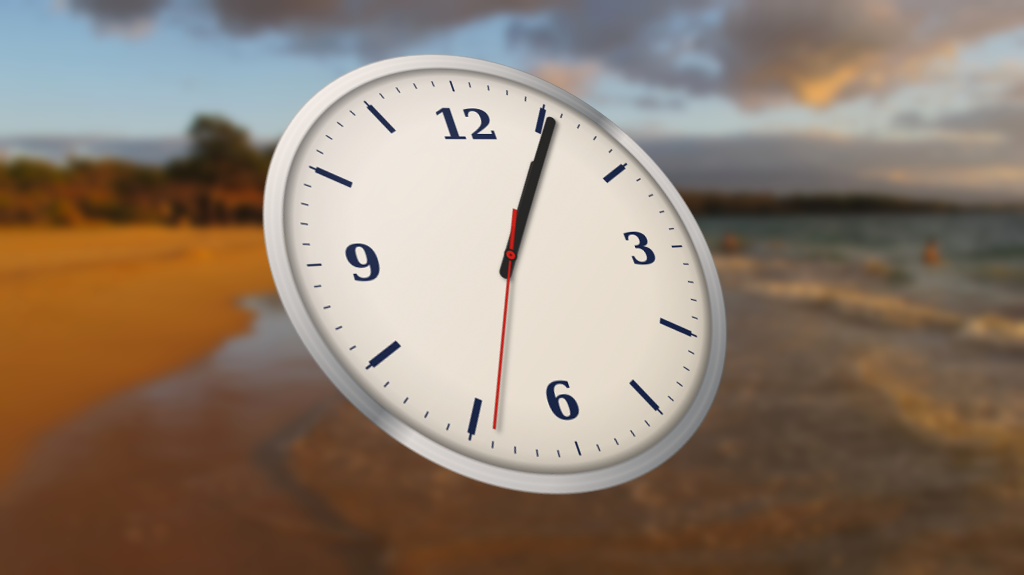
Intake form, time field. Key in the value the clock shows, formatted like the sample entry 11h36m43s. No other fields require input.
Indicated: 1h05m34s
